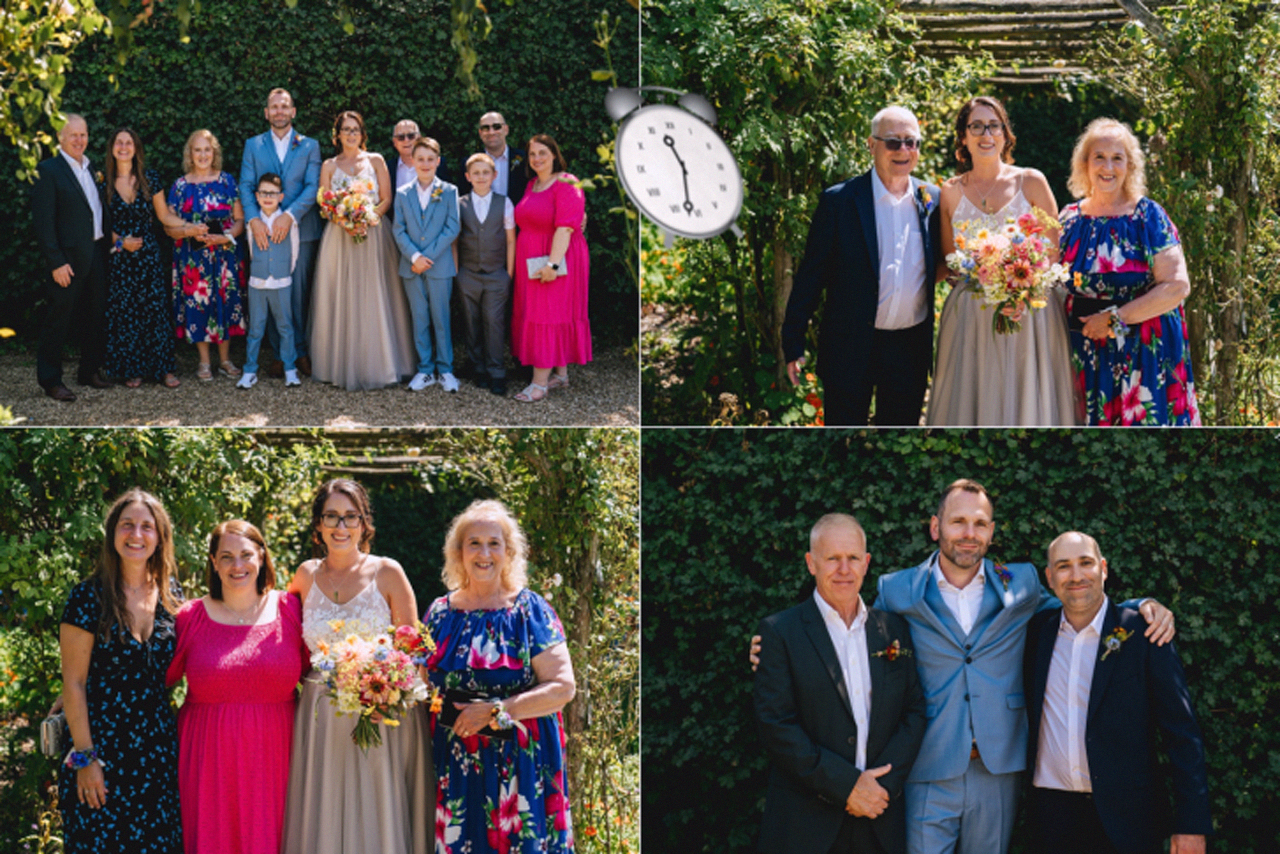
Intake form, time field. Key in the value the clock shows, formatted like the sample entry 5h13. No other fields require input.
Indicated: 11h32
